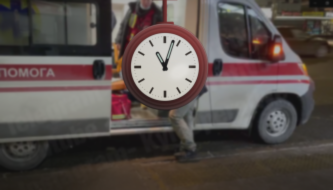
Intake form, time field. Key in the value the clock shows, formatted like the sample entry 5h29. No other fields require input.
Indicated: 11h03
